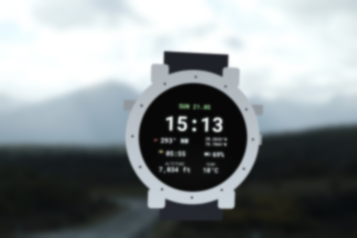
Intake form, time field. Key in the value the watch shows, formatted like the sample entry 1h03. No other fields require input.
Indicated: 15h13
